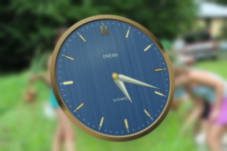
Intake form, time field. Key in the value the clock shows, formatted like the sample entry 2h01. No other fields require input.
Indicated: 5h19
